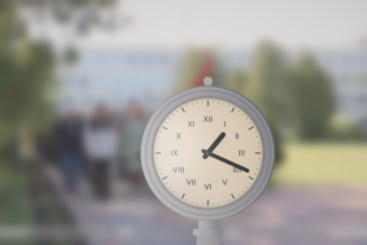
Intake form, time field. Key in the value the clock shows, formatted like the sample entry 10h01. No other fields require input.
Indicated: 1h19
